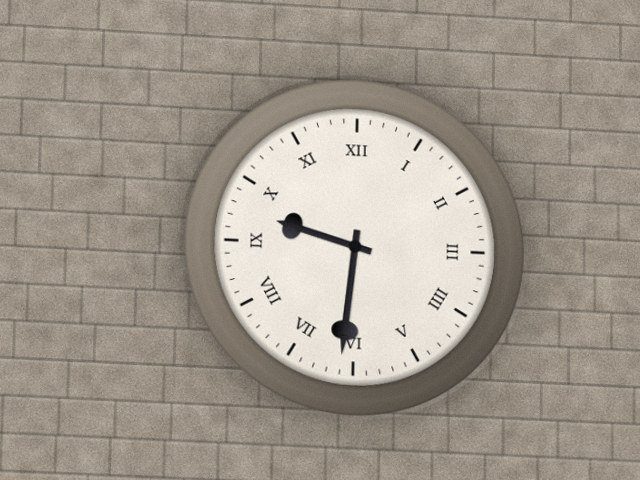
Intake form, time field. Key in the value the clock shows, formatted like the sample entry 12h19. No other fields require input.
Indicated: 9h31
